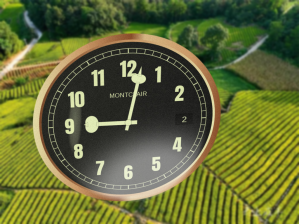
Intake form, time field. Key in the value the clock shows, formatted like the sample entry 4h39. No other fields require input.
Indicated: 9h02
